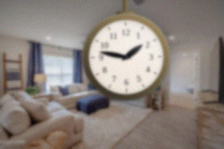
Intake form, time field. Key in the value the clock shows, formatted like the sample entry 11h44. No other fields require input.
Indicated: 1h47
